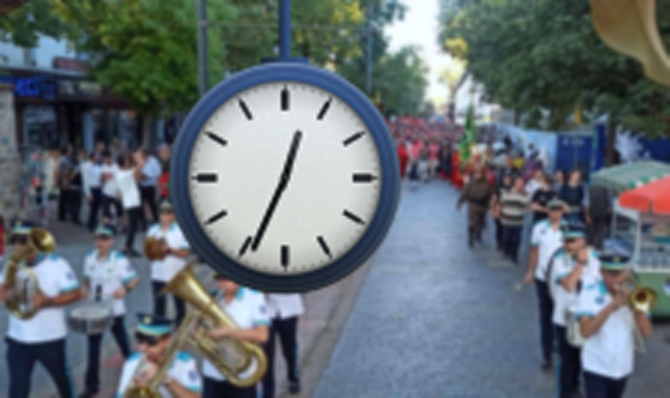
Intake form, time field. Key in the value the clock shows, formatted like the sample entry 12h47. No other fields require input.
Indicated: 12h34
